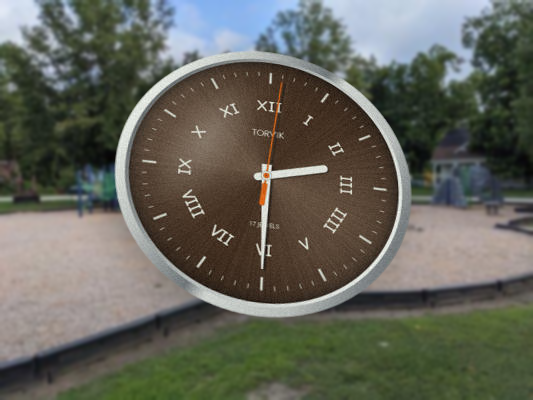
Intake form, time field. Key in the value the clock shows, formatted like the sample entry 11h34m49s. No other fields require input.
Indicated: 2h30m01s
